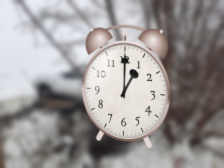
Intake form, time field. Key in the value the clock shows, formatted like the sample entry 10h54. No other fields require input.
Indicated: 1h00
